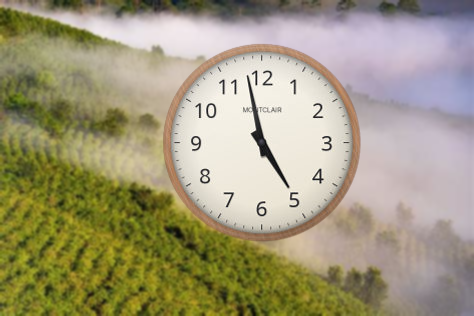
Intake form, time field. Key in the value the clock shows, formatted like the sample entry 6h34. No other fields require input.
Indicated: 4h58
